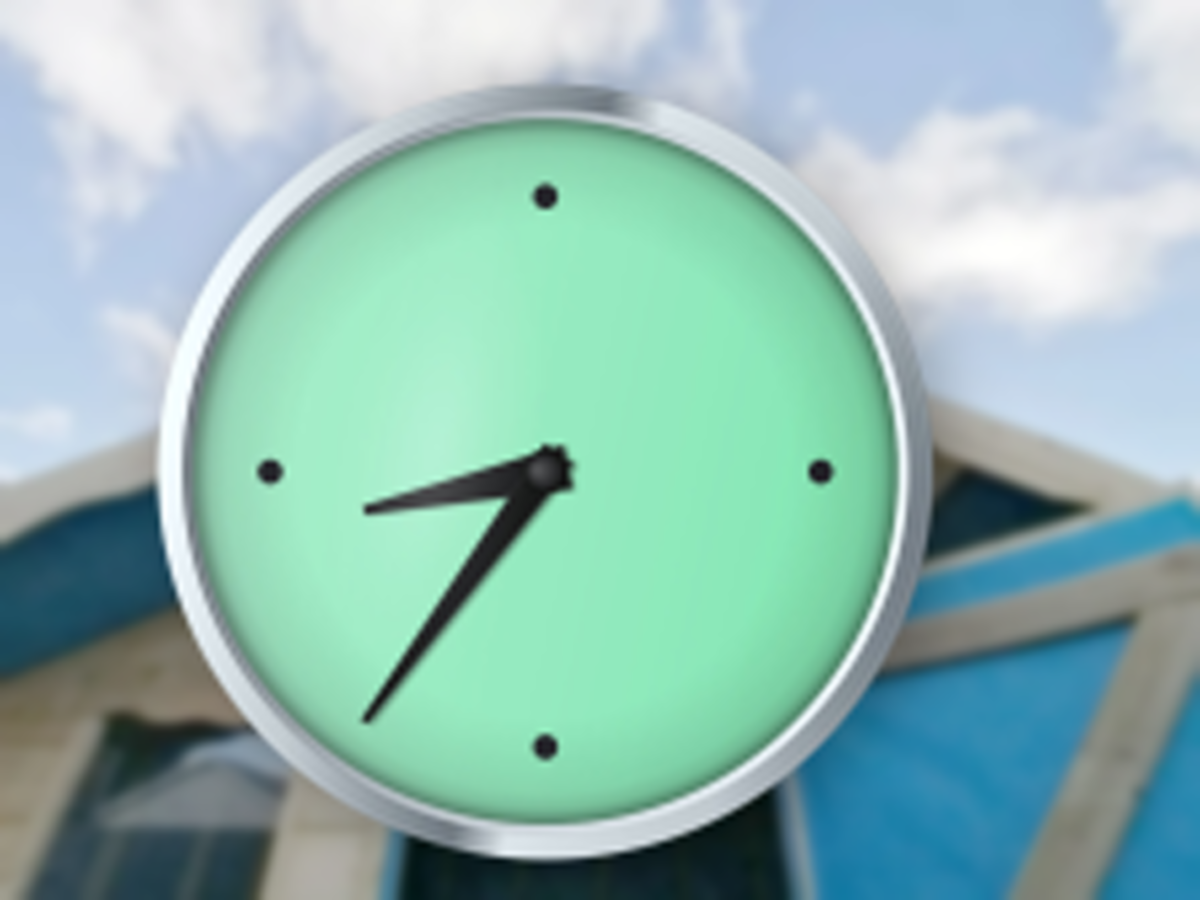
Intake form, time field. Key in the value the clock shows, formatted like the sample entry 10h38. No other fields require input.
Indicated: 8h36
